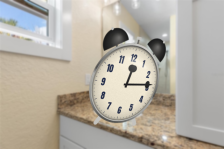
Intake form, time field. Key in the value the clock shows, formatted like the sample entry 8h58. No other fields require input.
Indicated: 12h14
